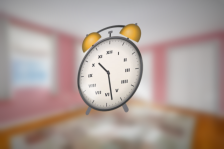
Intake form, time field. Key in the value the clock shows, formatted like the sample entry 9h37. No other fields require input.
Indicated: 10h28
